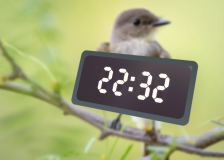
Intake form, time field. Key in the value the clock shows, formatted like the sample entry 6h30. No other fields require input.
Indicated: 22h32
